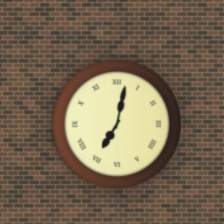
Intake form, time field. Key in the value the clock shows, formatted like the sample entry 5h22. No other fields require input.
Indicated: 7h02
